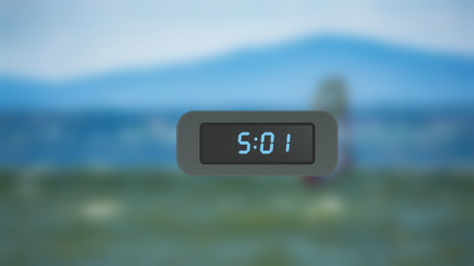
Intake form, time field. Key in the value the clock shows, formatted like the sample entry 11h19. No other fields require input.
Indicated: 5h01
